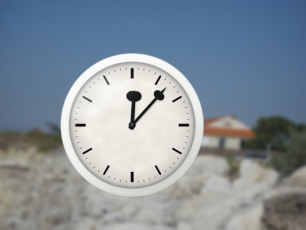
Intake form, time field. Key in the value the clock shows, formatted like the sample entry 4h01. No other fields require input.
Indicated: 12h07
